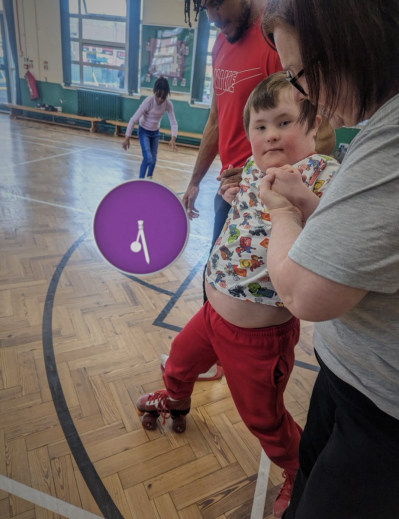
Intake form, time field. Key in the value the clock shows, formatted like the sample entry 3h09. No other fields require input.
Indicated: 6h28
